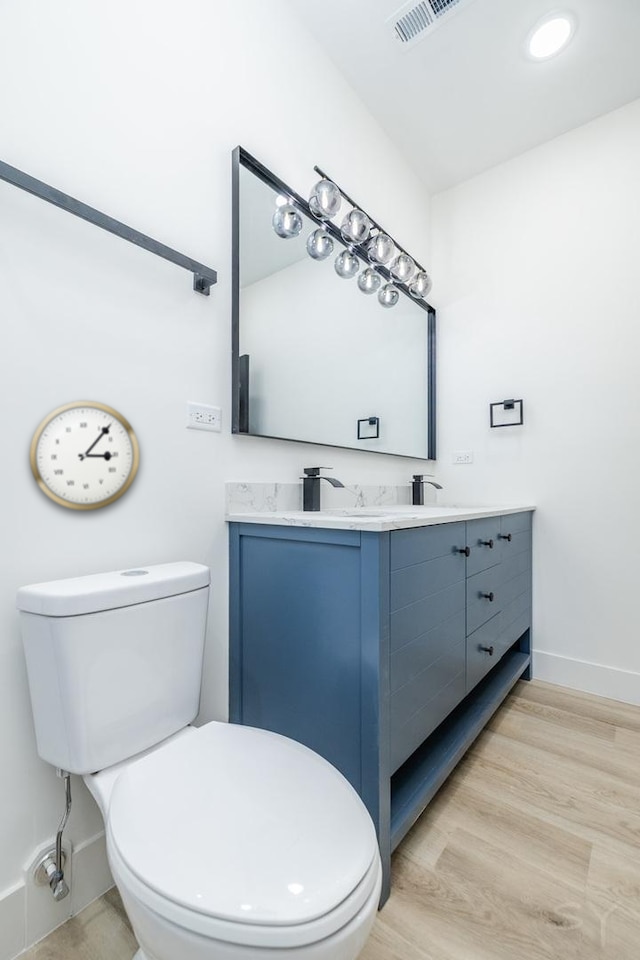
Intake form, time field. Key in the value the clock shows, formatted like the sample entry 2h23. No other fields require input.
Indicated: 3h07
